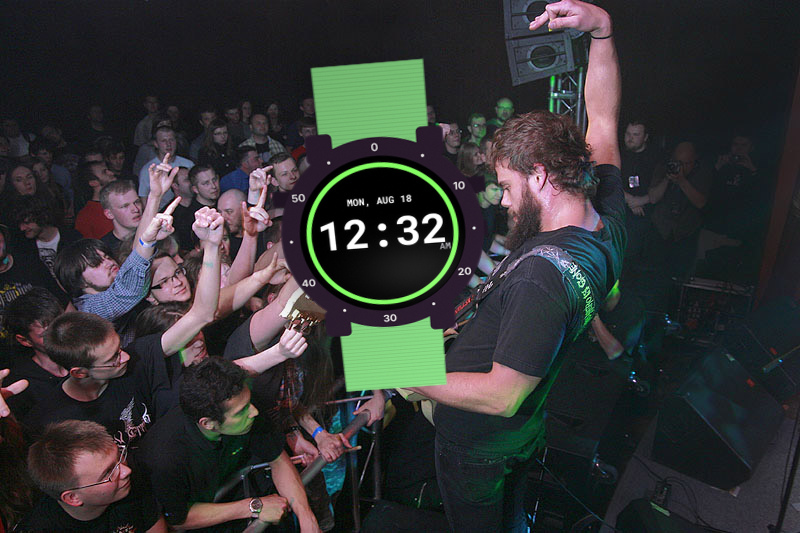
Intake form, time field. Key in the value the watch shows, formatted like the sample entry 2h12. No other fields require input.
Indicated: 12h32
